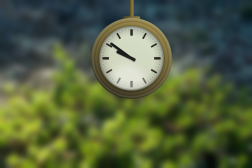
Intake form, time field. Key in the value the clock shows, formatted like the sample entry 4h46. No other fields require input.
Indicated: 9h51
